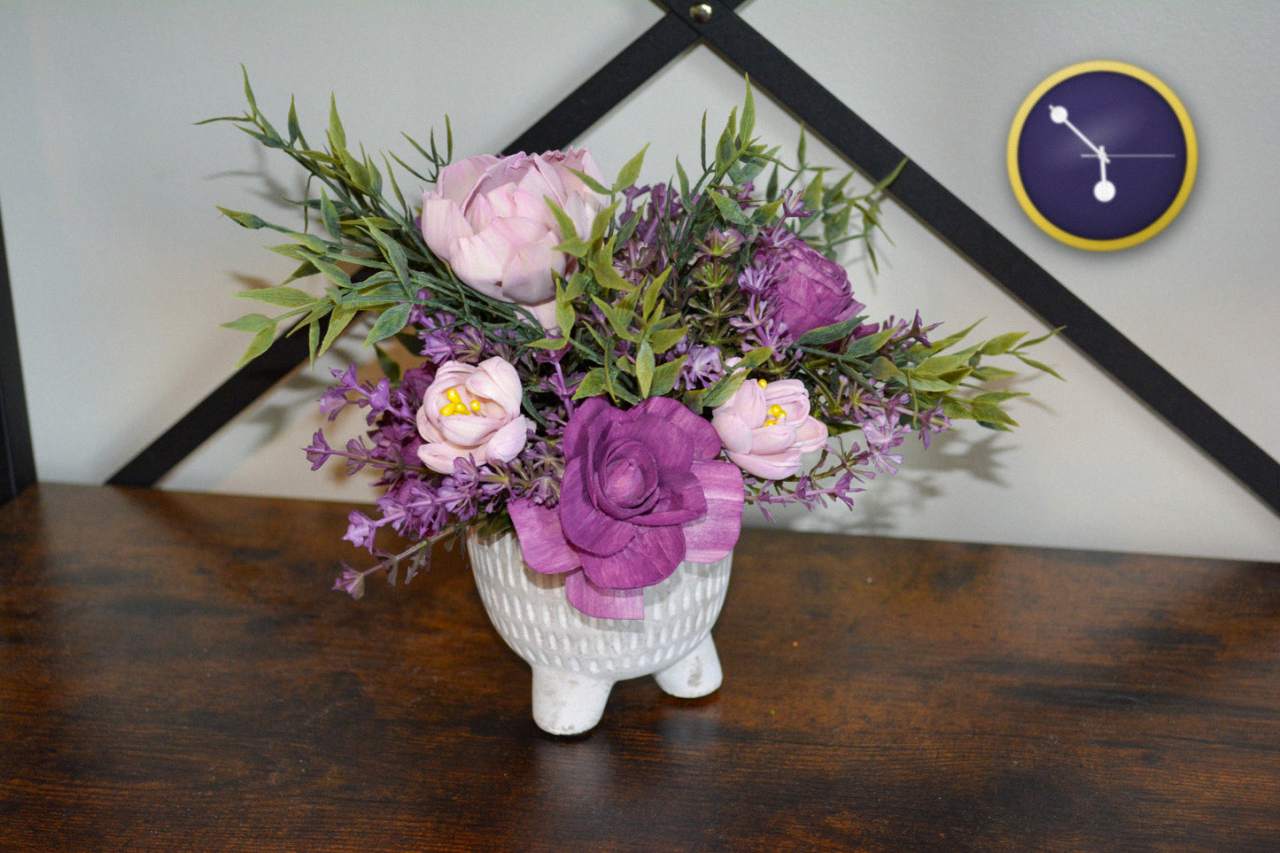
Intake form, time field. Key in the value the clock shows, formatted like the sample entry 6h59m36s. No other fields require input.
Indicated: 5h52m15s
